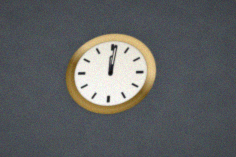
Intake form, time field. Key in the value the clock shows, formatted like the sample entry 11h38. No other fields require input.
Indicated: 12h01
